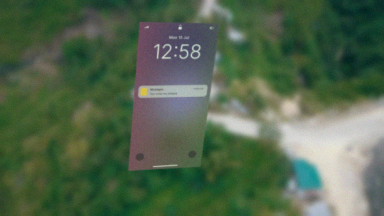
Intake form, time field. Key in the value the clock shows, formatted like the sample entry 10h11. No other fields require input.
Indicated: 12h58
